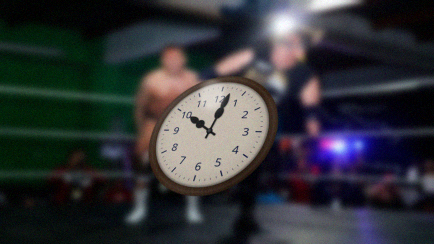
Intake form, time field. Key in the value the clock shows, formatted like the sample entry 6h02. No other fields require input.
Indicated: 10h02
